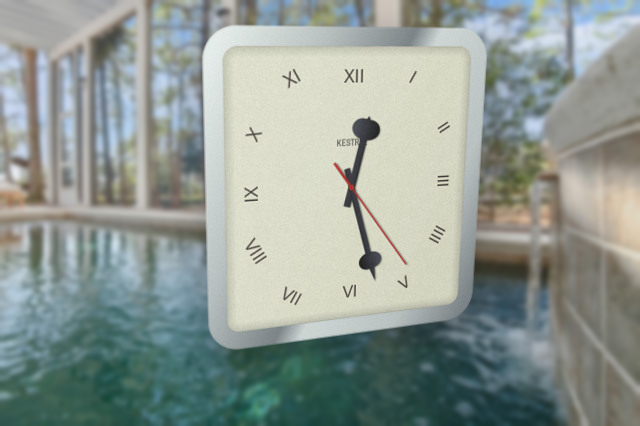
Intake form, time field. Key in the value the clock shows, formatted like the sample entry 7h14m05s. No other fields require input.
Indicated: 12h27m24s
